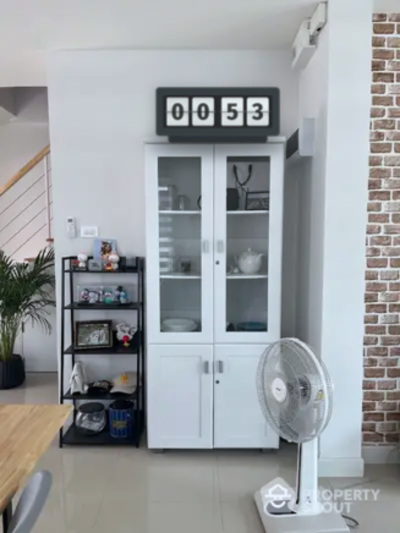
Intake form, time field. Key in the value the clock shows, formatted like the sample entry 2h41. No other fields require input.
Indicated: 0h53
